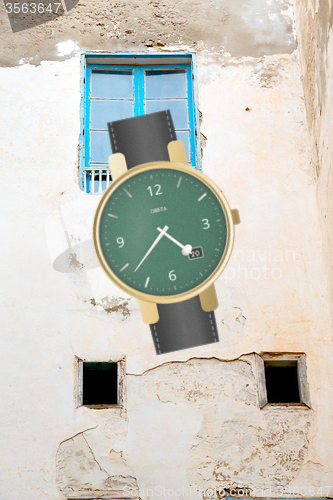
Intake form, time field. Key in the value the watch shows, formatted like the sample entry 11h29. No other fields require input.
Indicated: 4h38
